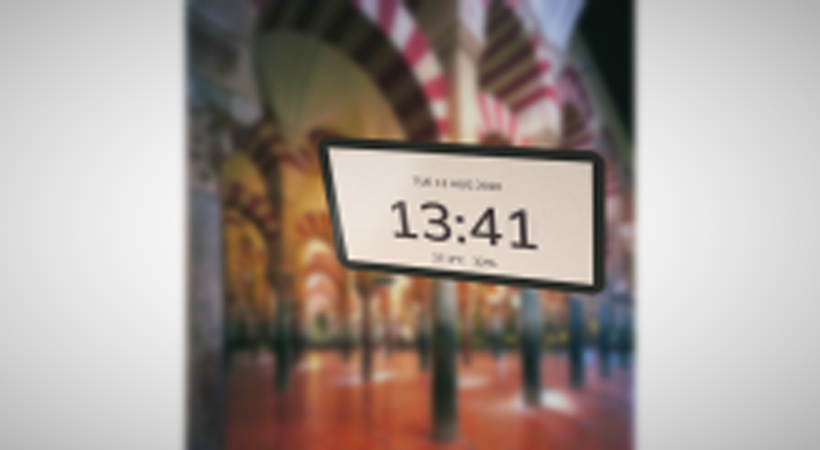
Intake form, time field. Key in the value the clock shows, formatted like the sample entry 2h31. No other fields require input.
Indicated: 13h41
